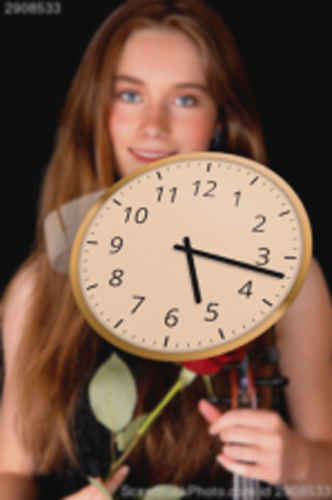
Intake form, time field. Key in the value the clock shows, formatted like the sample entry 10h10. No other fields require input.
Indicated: 5h17
